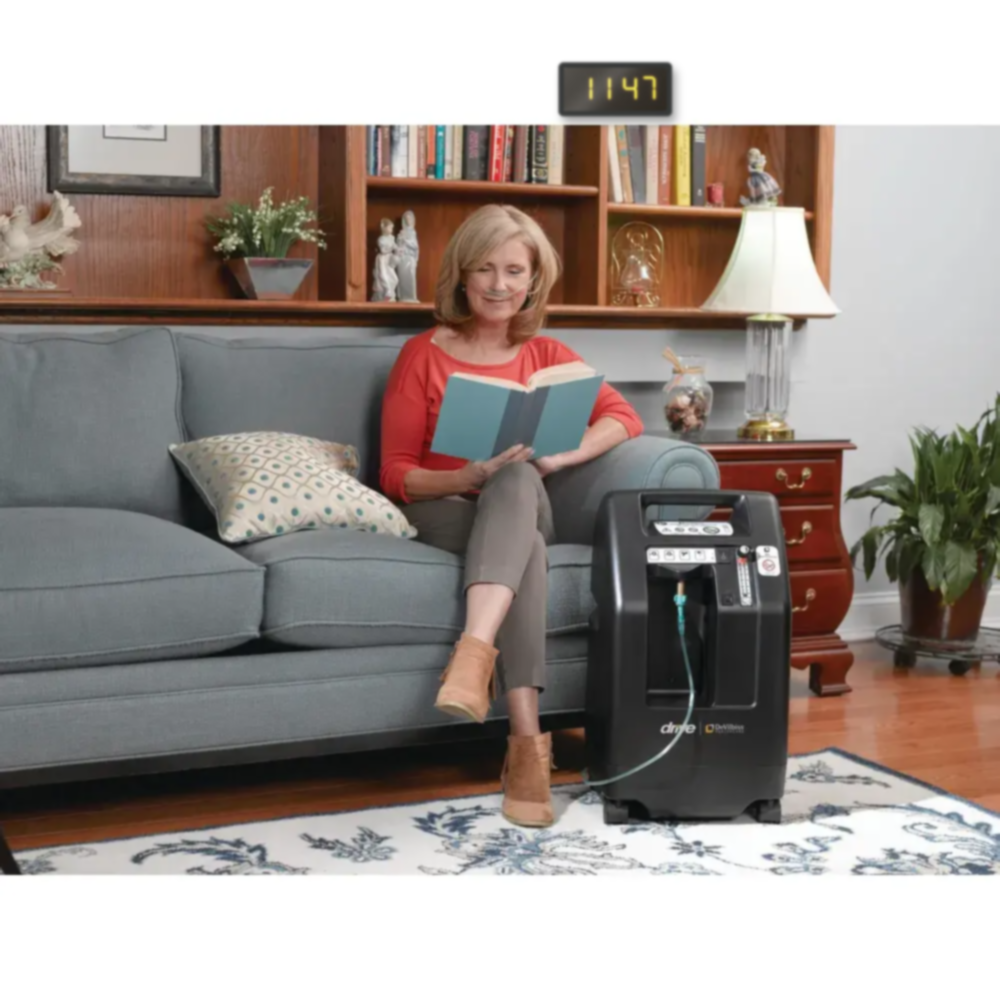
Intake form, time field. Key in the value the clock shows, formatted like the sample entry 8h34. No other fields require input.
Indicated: 11h47
